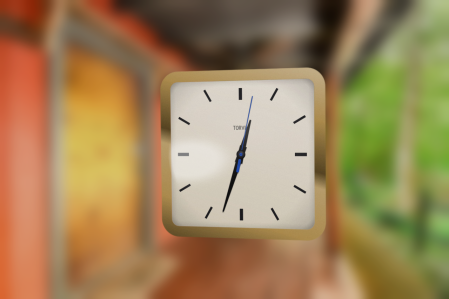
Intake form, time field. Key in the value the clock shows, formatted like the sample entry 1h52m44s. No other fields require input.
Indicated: 12h33m02s
